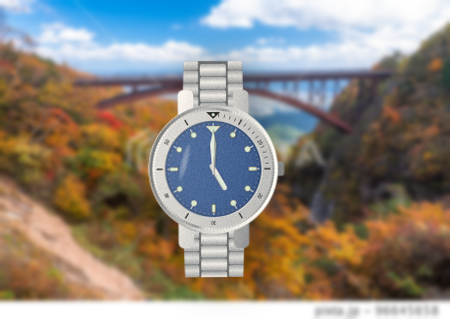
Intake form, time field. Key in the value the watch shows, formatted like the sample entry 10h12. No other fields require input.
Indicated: 5h00
